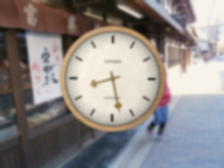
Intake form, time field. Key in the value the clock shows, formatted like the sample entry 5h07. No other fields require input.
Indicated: 8h28
